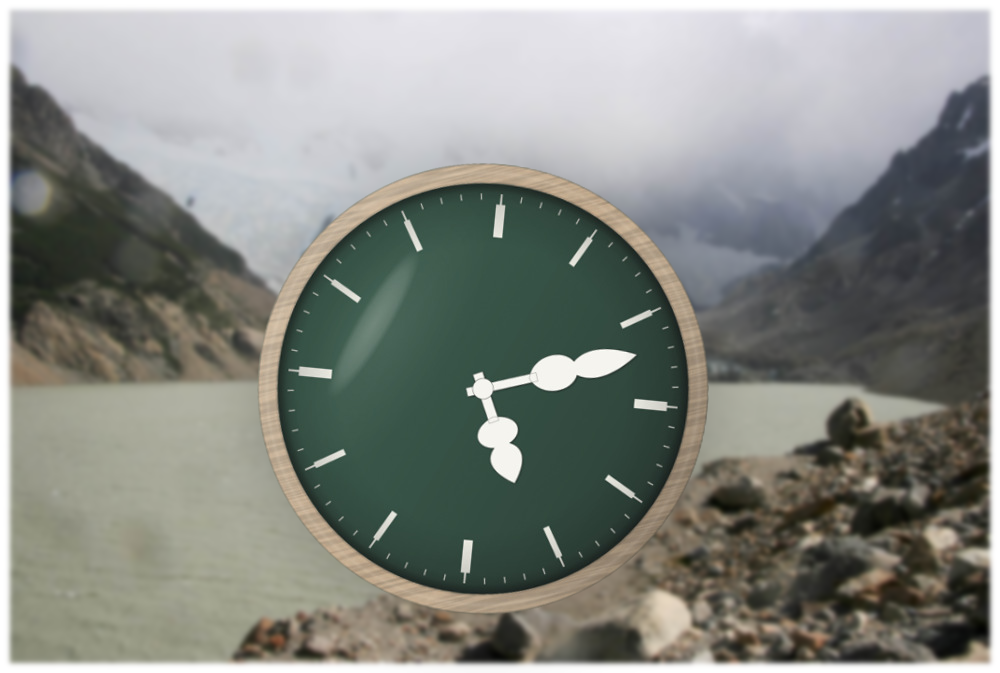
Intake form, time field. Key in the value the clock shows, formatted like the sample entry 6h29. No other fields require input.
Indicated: 5h12
